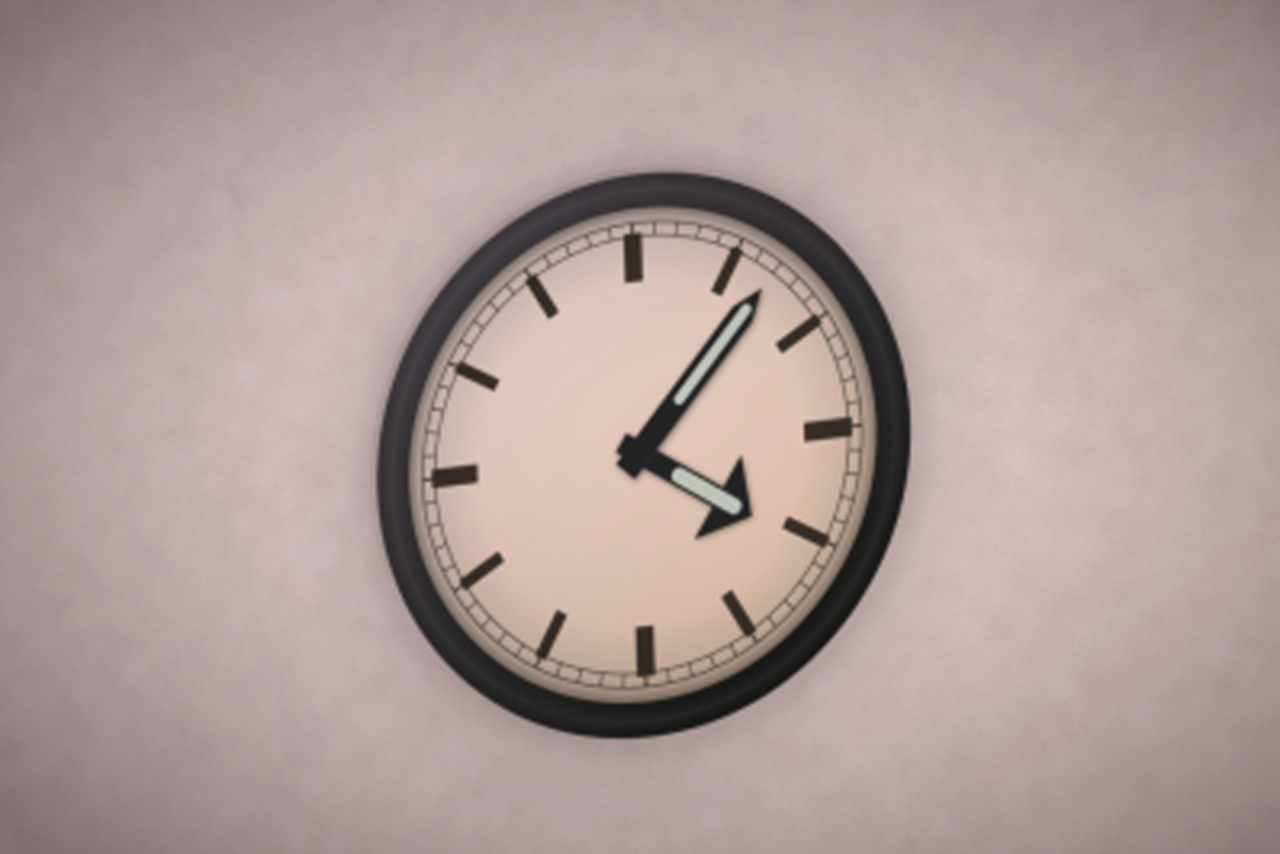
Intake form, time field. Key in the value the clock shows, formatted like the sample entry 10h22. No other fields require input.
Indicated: 4h07
